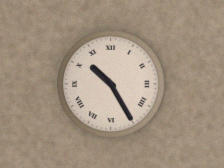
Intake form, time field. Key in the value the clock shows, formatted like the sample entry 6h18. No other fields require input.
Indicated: 10h25
